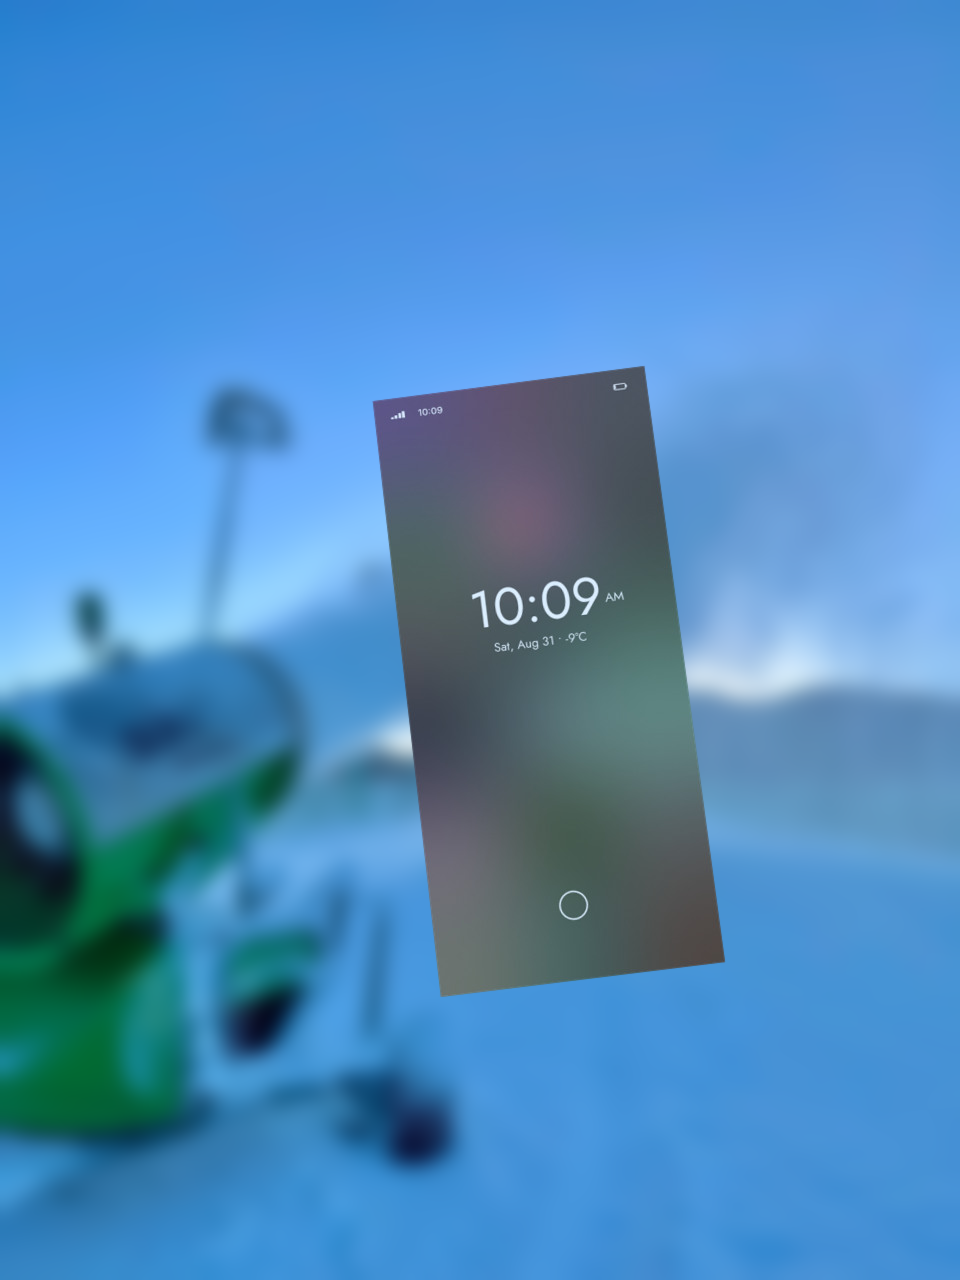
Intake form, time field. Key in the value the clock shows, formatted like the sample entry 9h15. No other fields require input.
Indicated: 10h09
